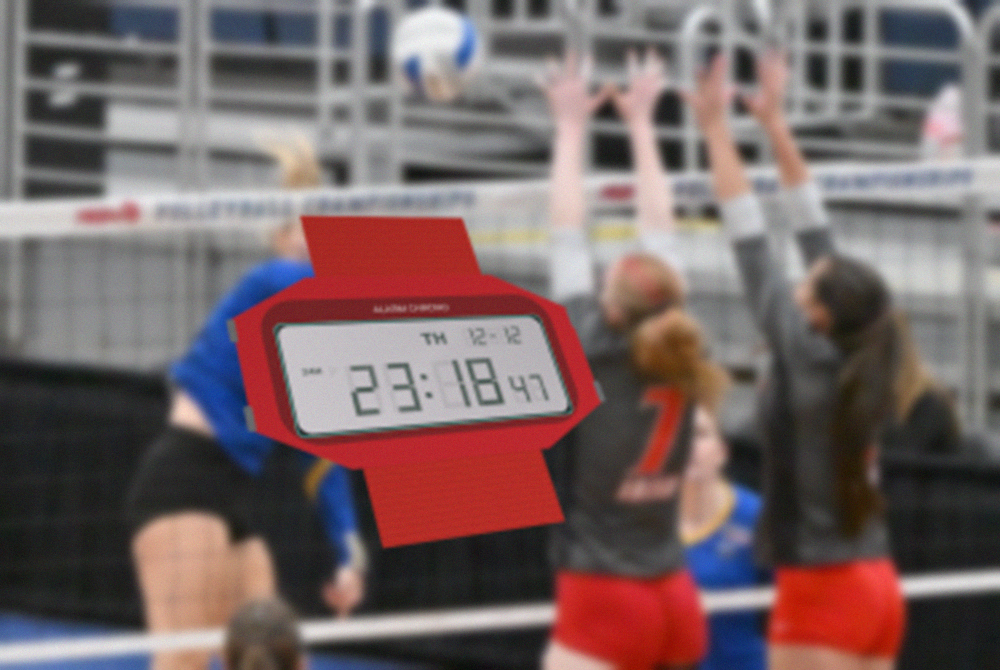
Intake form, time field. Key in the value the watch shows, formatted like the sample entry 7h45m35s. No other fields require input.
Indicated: 23h18m47s
